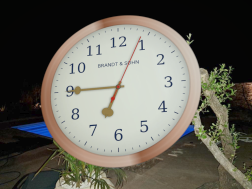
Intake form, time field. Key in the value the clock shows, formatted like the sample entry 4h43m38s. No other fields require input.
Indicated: 6h45m04s
